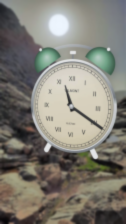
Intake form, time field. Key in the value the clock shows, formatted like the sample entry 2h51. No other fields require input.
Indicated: 11h20
